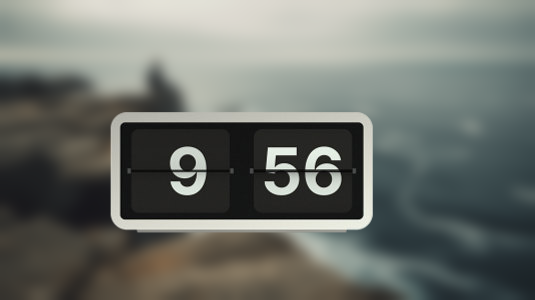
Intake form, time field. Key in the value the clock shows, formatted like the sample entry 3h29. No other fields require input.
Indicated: 9h56
